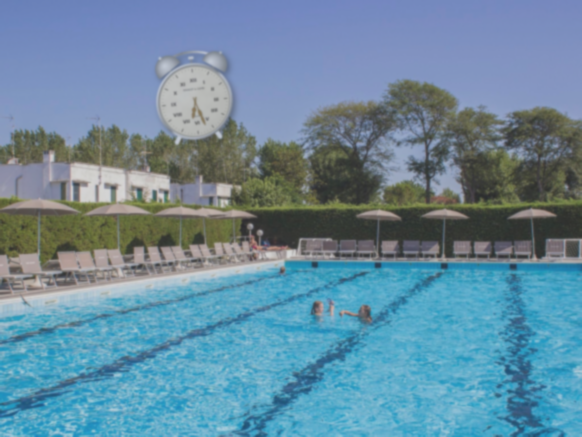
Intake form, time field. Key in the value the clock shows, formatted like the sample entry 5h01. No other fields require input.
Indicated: 6h27
